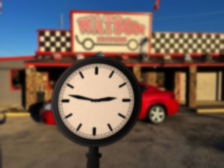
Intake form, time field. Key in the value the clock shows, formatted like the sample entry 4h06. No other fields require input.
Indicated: 2h47
